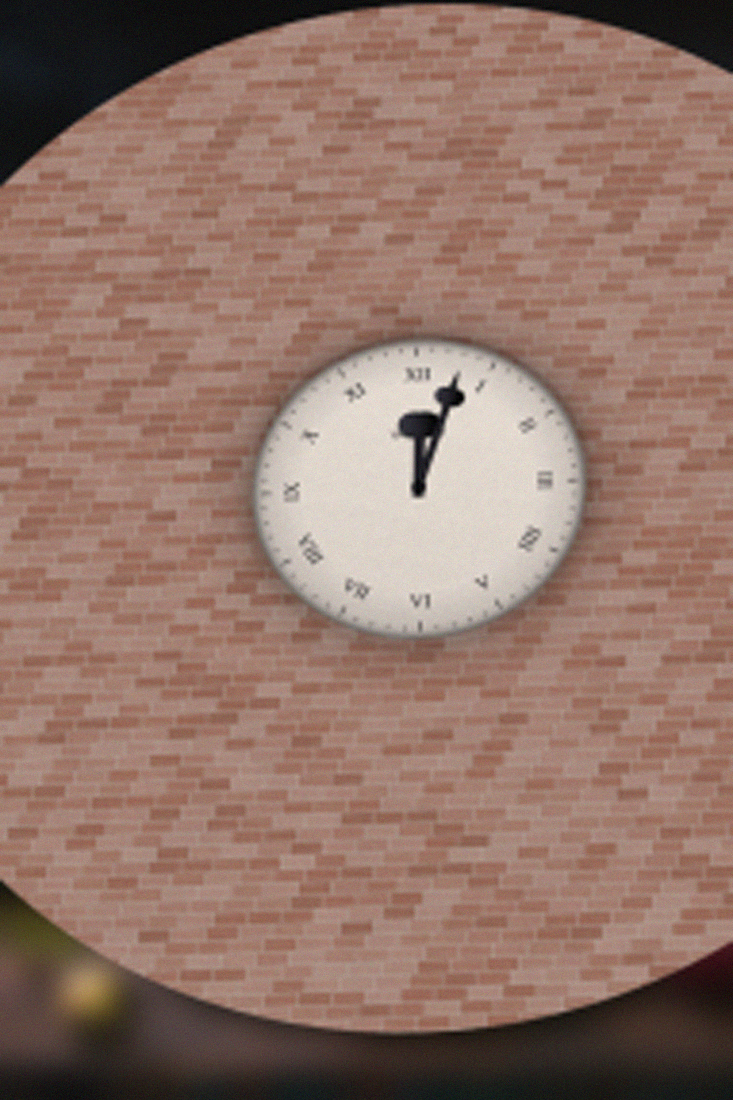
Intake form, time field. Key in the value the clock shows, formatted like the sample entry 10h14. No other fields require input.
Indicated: 12h03
